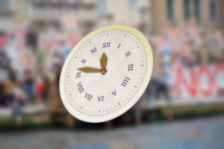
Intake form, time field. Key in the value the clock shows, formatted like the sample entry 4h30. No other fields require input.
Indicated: 11h47
